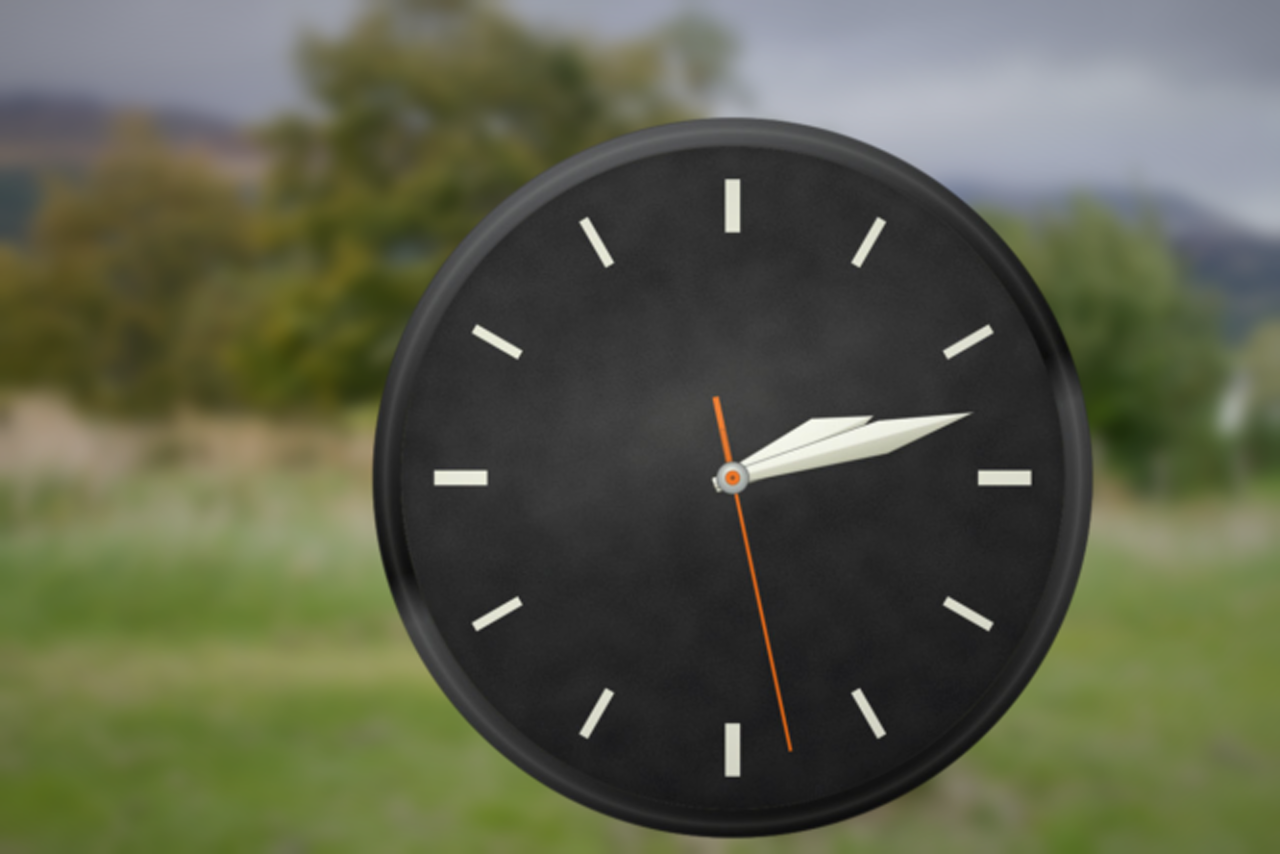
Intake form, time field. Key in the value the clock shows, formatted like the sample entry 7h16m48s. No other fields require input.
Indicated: 2h12m28s
